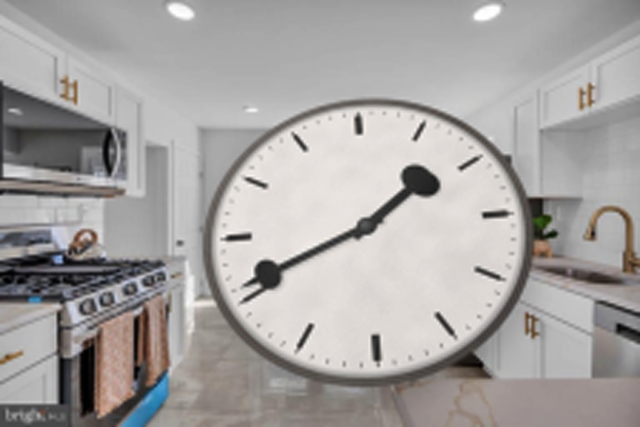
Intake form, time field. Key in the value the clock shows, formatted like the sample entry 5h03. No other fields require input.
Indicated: 1h41
